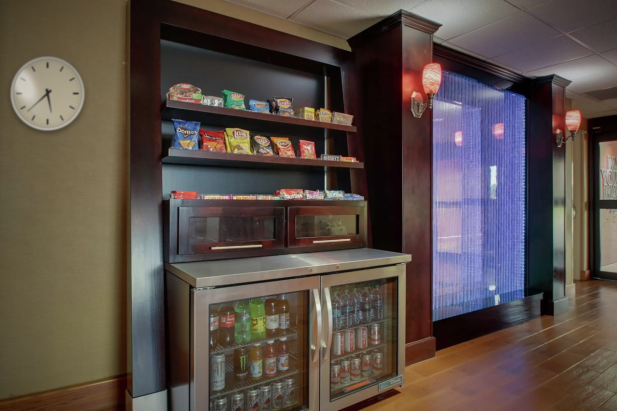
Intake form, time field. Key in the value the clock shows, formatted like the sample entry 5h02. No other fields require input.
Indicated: 5h38
